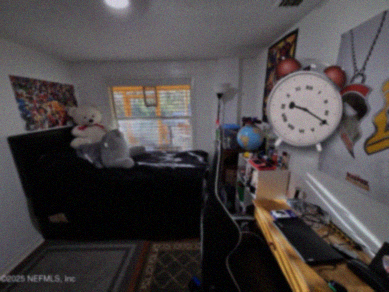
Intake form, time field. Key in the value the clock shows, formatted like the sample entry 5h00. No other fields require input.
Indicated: 9h19
